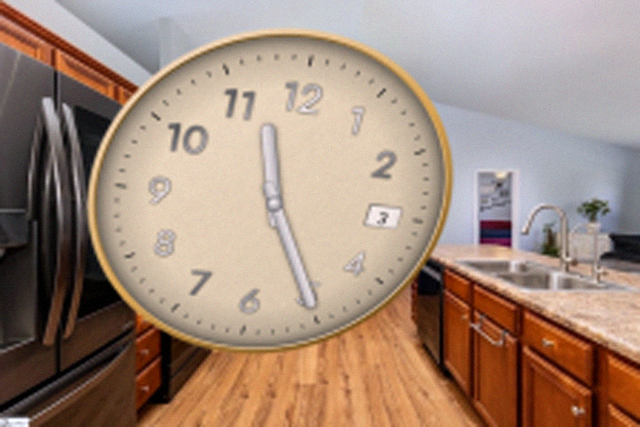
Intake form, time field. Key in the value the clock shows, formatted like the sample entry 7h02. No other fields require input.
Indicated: 11h25
